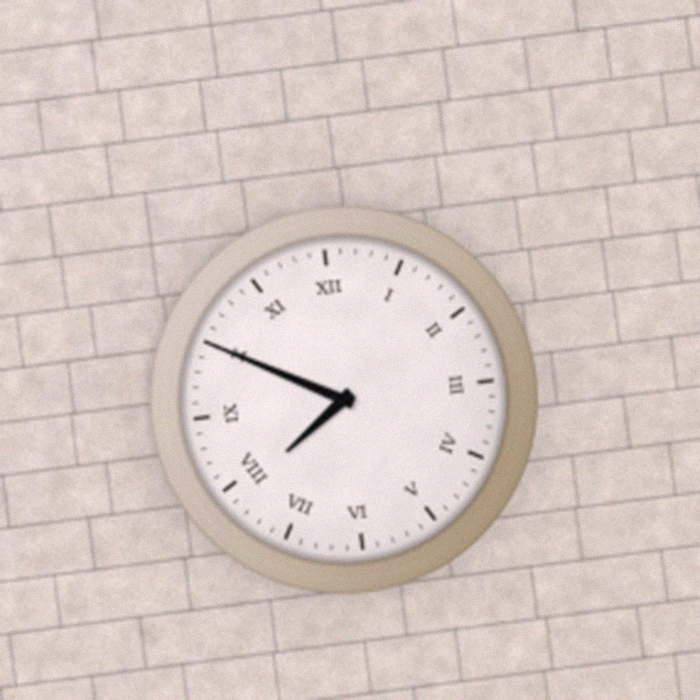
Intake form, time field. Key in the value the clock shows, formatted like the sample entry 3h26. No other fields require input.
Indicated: 7h50
